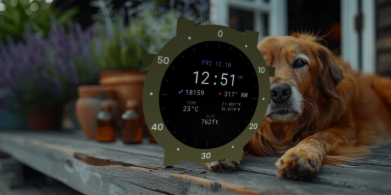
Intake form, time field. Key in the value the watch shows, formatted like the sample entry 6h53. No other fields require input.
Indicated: 12h51
